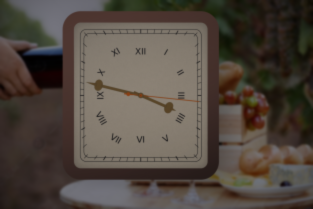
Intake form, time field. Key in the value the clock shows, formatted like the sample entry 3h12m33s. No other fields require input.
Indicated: 3h47m16s
